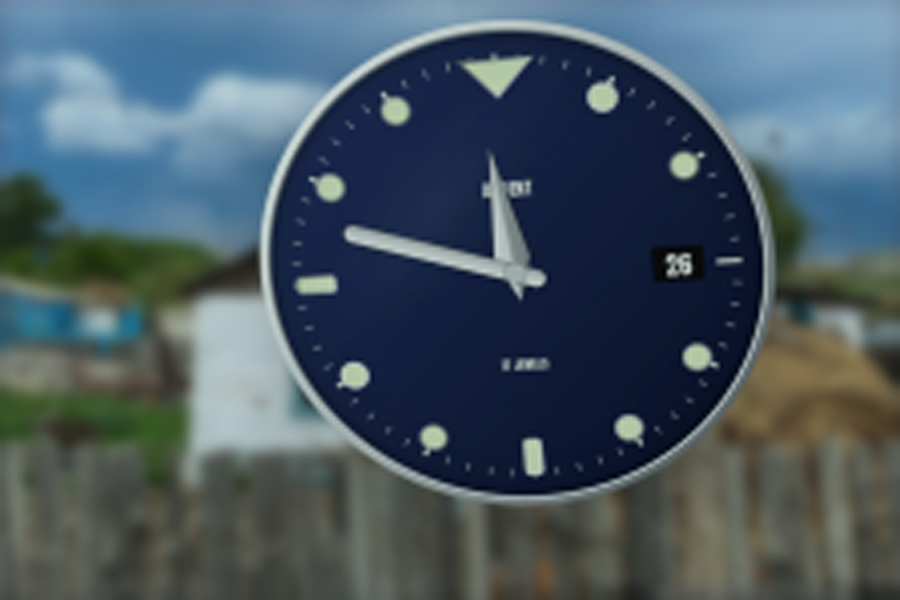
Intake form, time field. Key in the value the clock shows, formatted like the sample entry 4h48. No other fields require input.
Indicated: 11h48
